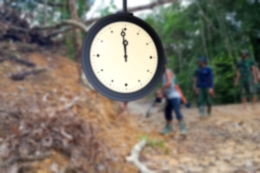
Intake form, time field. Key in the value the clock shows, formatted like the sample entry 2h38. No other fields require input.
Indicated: 11h59
